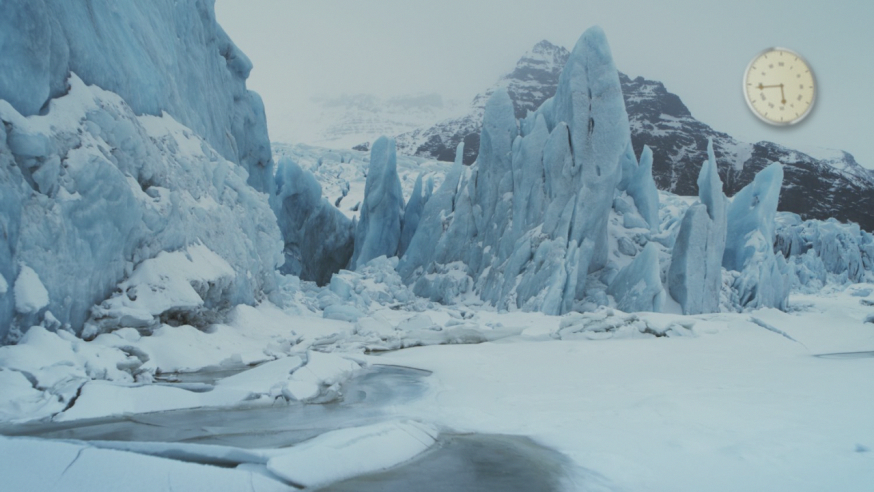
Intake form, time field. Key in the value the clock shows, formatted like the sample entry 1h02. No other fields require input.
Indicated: 5h44
